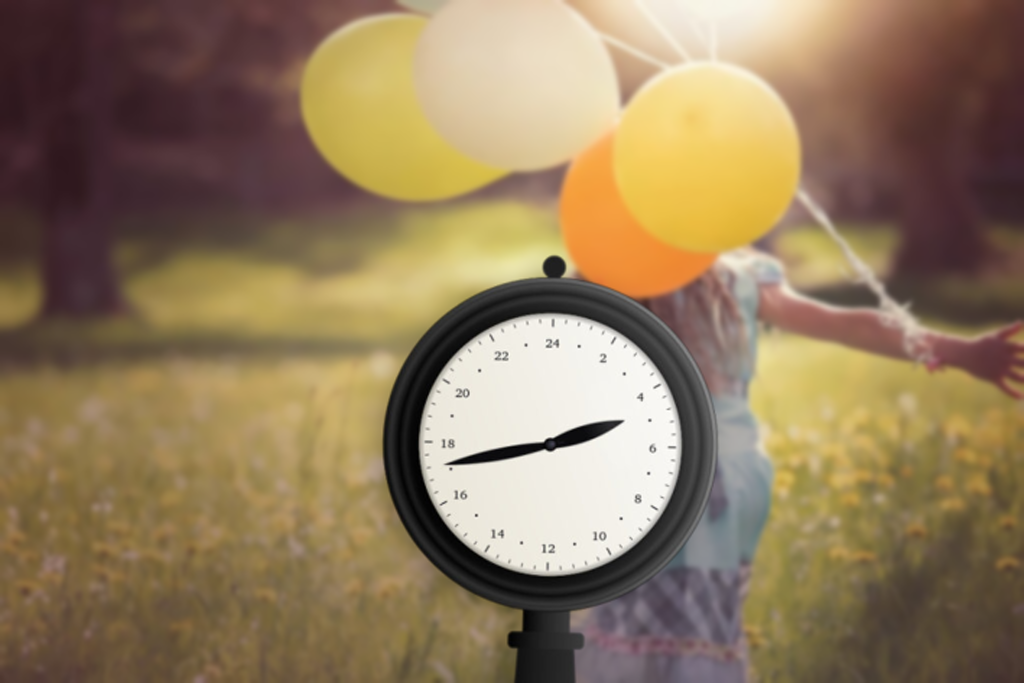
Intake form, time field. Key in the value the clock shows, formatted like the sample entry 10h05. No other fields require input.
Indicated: 4h43
